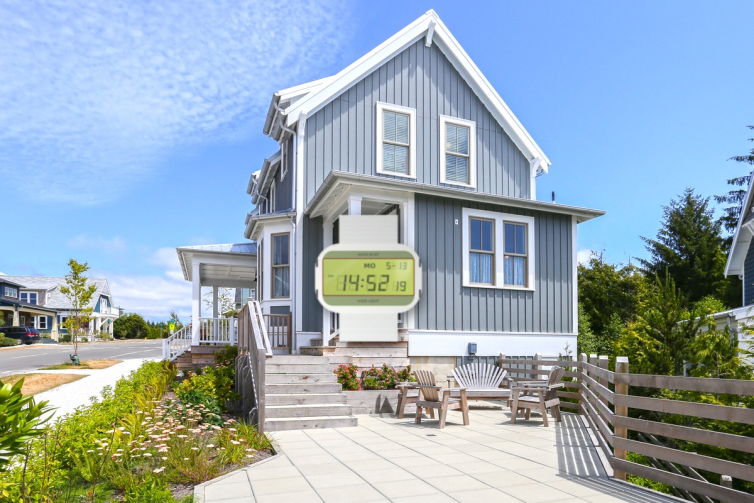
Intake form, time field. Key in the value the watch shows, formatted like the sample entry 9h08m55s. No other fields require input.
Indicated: 14h52m19s
